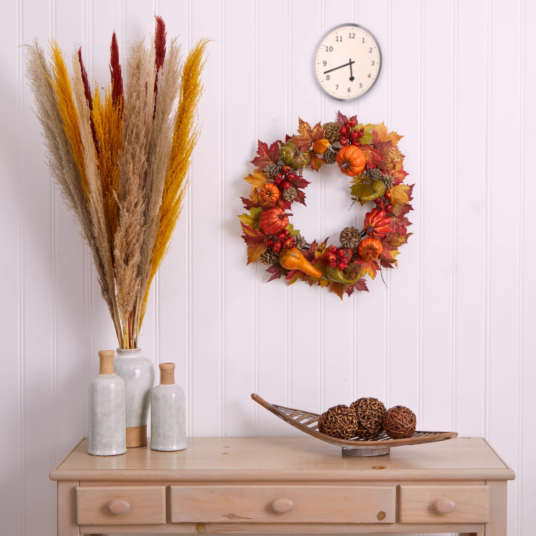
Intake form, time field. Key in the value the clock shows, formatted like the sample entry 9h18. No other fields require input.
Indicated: 5h42
